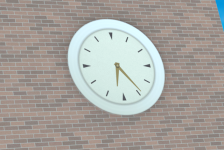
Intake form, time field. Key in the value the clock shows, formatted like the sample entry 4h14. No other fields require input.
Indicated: 6h24
